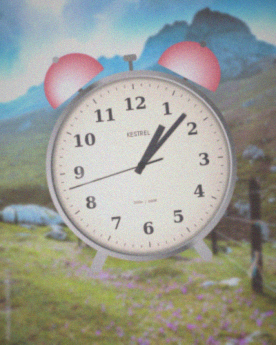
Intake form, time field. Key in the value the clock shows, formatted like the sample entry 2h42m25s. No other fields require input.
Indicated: 1h07m43s
